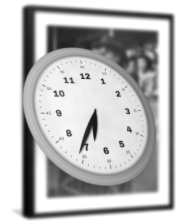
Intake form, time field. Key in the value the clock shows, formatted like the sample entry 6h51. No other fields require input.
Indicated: 6h36
